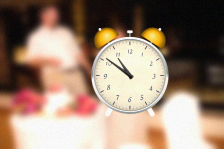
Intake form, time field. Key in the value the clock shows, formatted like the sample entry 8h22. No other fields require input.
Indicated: 10h51
